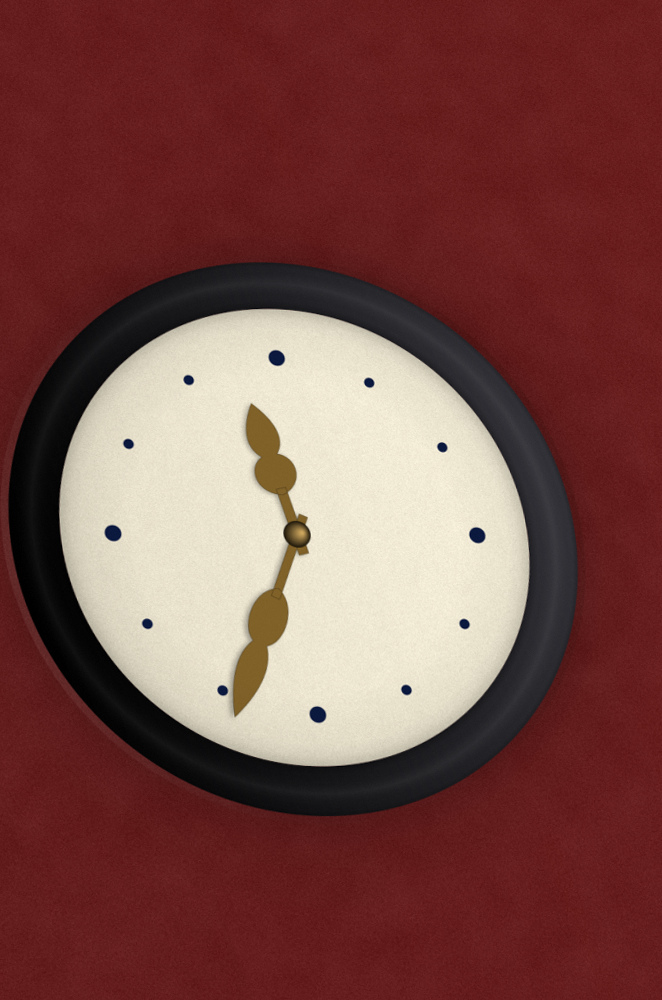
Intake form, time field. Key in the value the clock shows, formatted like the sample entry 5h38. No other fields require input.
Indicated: 11h34
